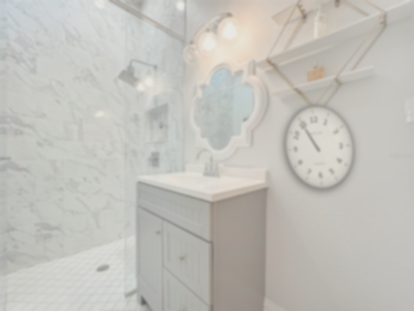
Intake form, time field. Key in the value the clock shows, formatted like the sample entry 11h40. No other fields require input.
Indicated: 10h55
